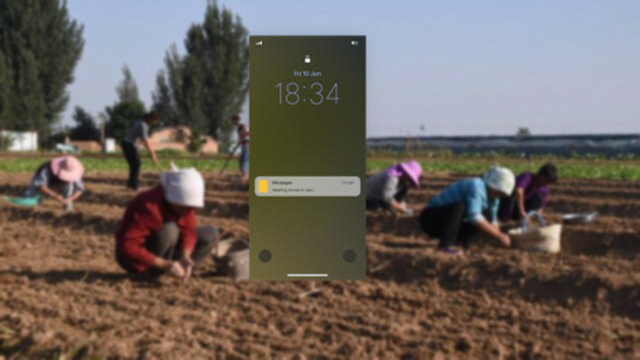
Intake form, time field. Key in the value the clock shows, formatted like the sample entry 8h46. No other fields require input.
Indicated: 18h34
